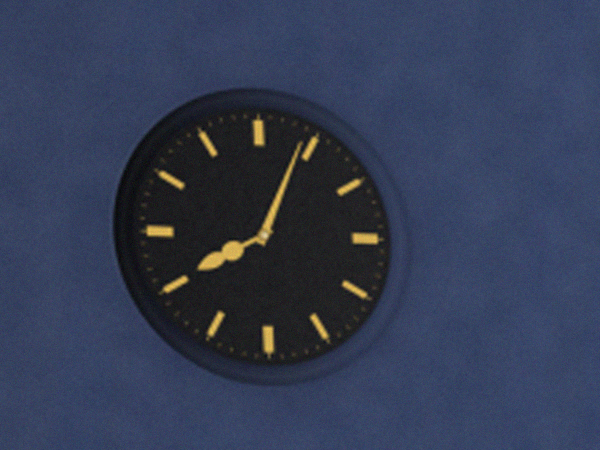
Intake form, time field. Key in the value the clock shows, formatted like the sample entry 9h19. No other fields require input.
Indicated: 8h04
